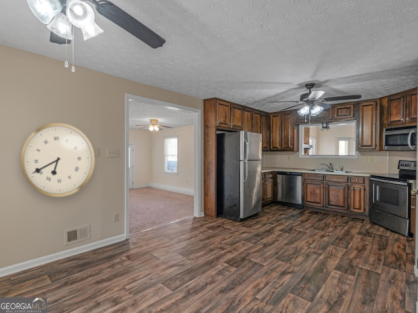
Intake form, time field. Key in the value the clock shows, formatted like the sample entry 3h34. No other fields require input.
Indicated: 6h41
